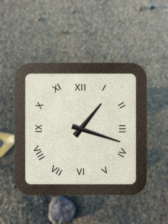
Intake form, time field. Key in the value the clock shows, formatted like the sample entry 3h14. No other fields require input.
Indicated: 1h18
